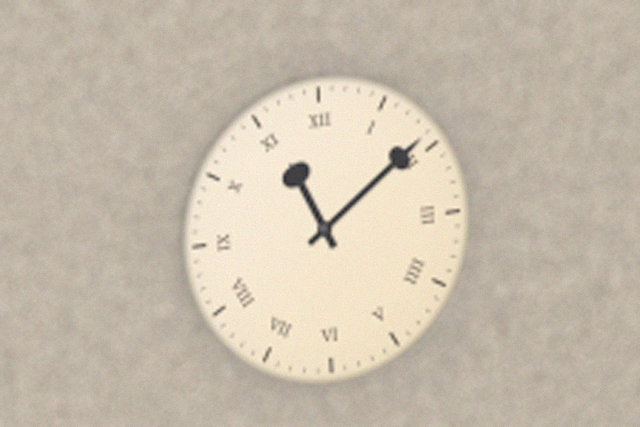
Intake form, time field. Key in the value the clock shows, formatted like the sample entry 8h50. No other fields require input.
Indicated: 11h09
